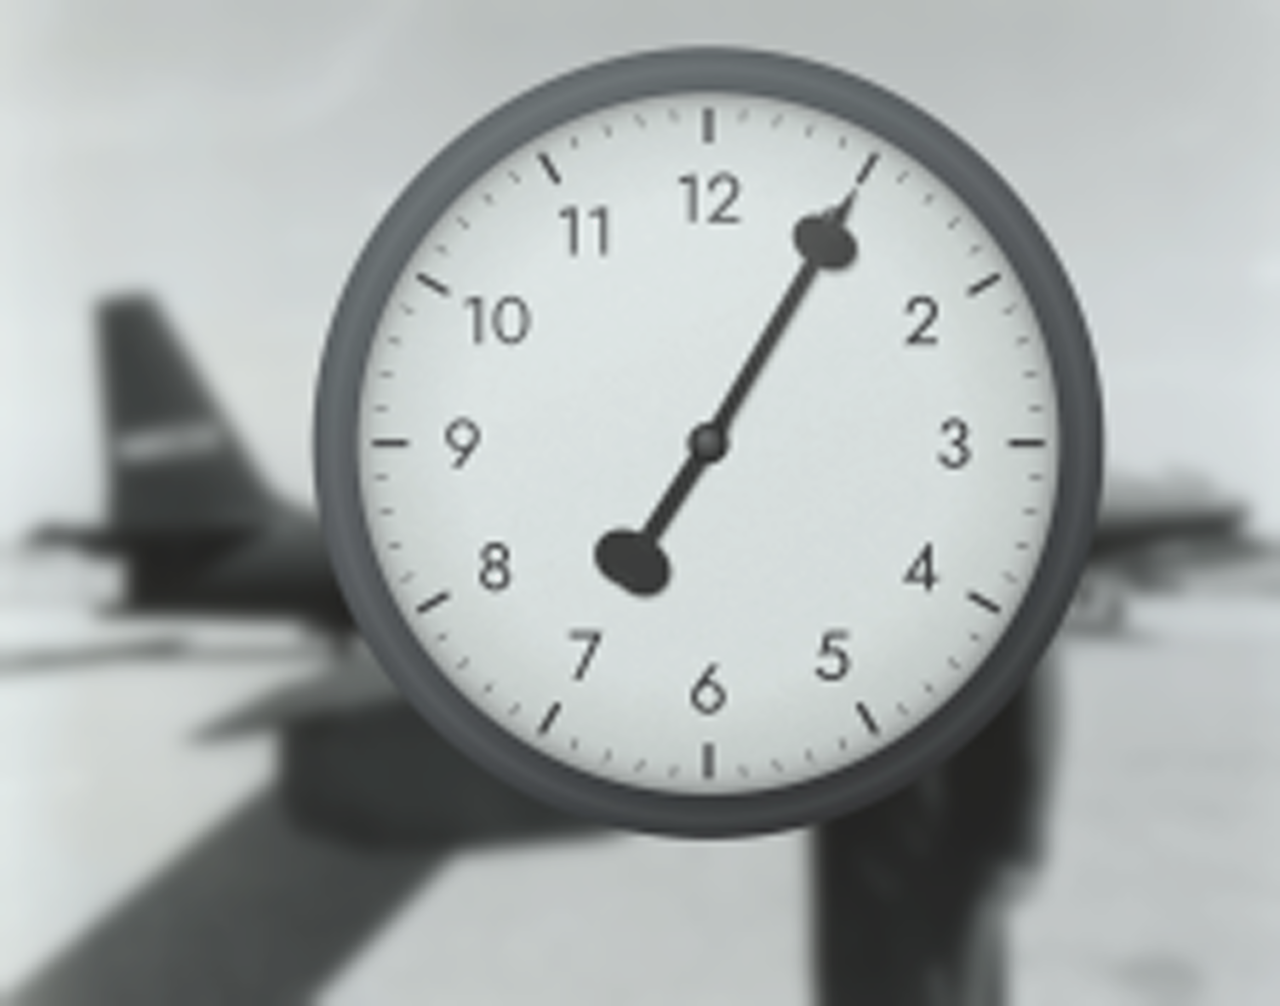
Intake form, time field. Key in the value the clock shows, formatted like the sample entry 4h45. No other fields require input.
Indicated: 7h05
